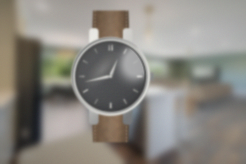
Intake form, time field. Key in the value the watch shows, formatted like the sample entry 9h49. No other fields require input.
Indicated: 12h43
